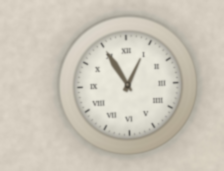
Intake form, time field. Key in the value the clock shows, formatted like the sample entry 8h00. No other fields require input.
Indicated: 12h55
